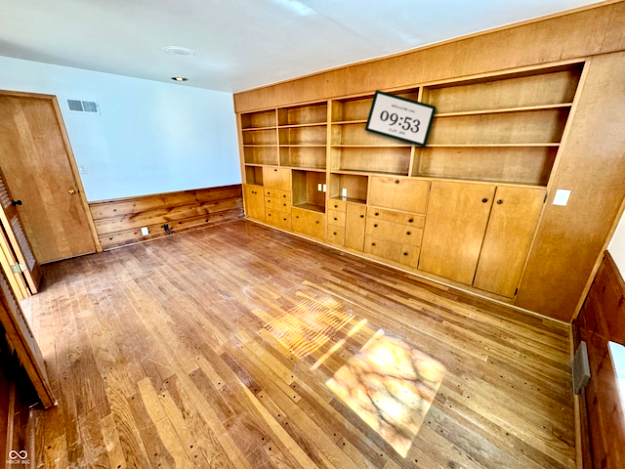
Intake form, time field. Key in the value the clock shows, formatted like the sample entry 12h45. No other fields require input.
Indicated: 9h53
